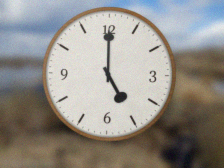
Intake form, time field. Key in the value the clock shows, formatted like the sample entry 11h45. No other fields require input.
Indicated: 5h00
